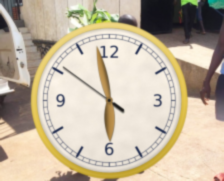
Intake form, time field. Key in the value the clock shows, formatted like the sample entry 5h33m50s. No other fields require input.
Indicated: 5h57m51s
